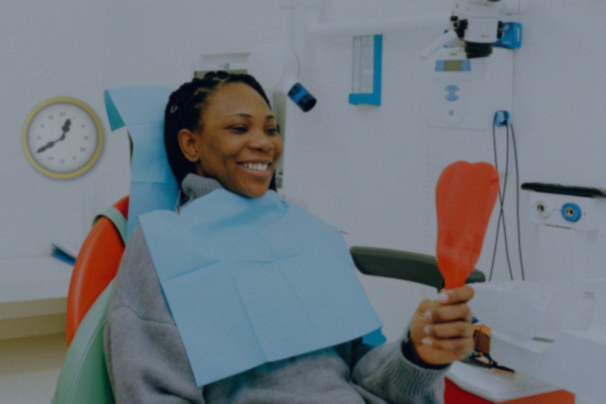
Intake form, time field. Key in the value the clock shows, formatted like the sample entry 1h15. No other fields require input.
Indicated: 12h40
